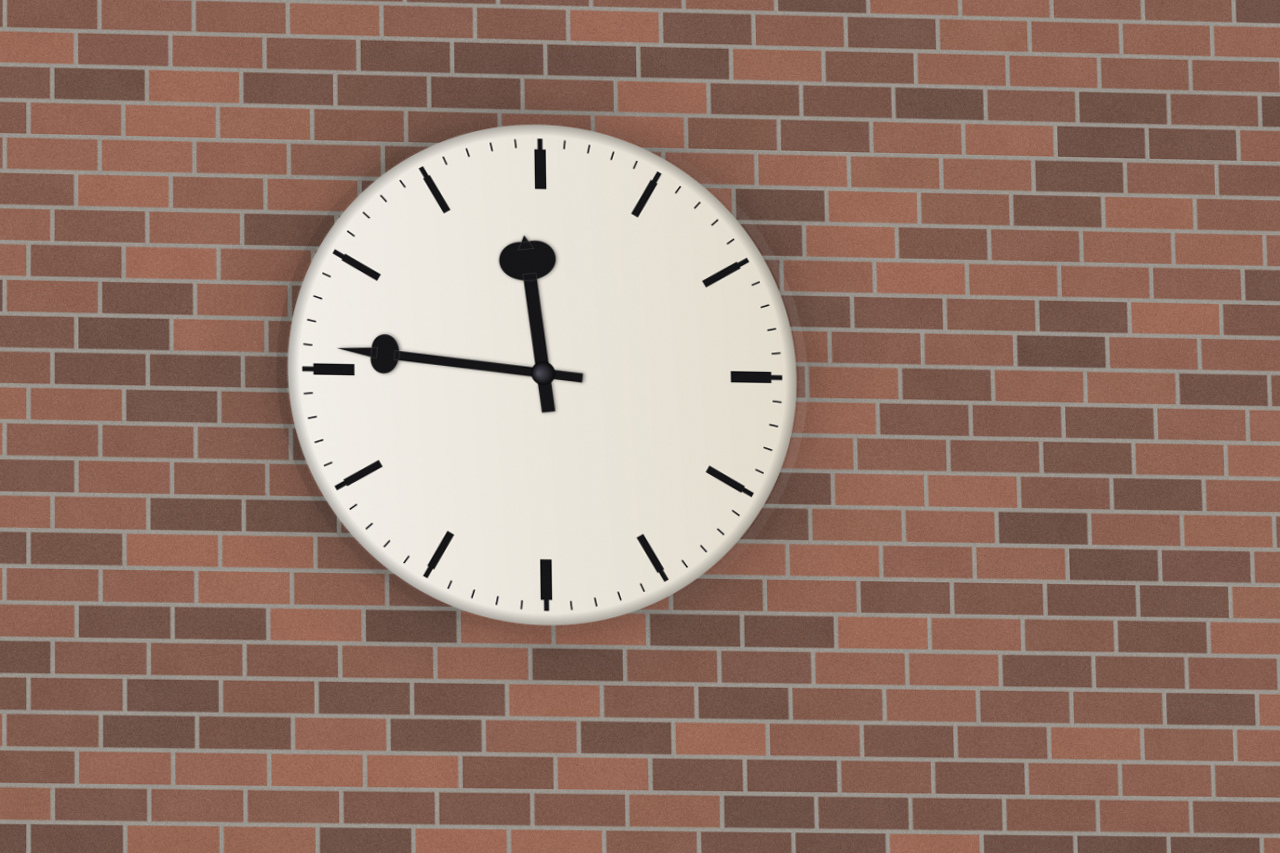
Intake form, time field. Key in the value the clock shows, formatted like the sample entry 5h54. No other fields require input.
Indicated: 11h46
